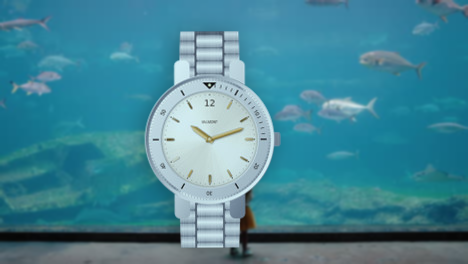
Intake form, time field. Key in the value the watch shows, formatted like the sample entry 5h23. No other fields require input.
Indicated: 10h12
